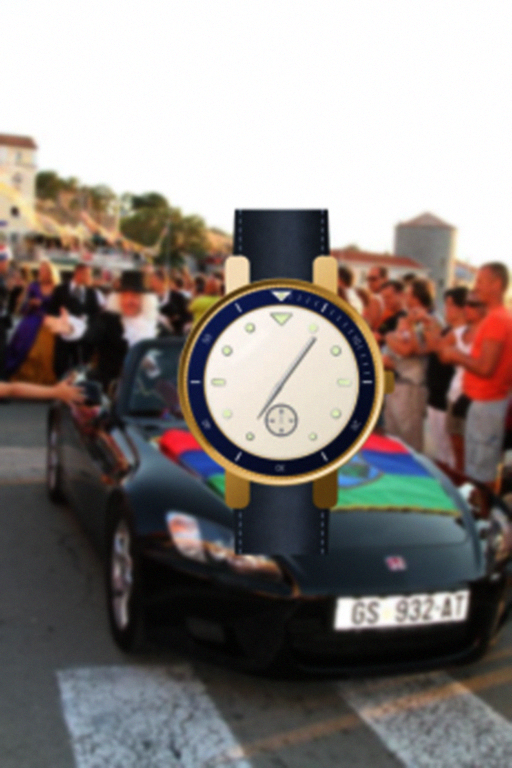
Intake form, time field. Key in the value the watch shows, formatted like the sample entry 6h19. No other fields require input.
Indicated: 7h06
